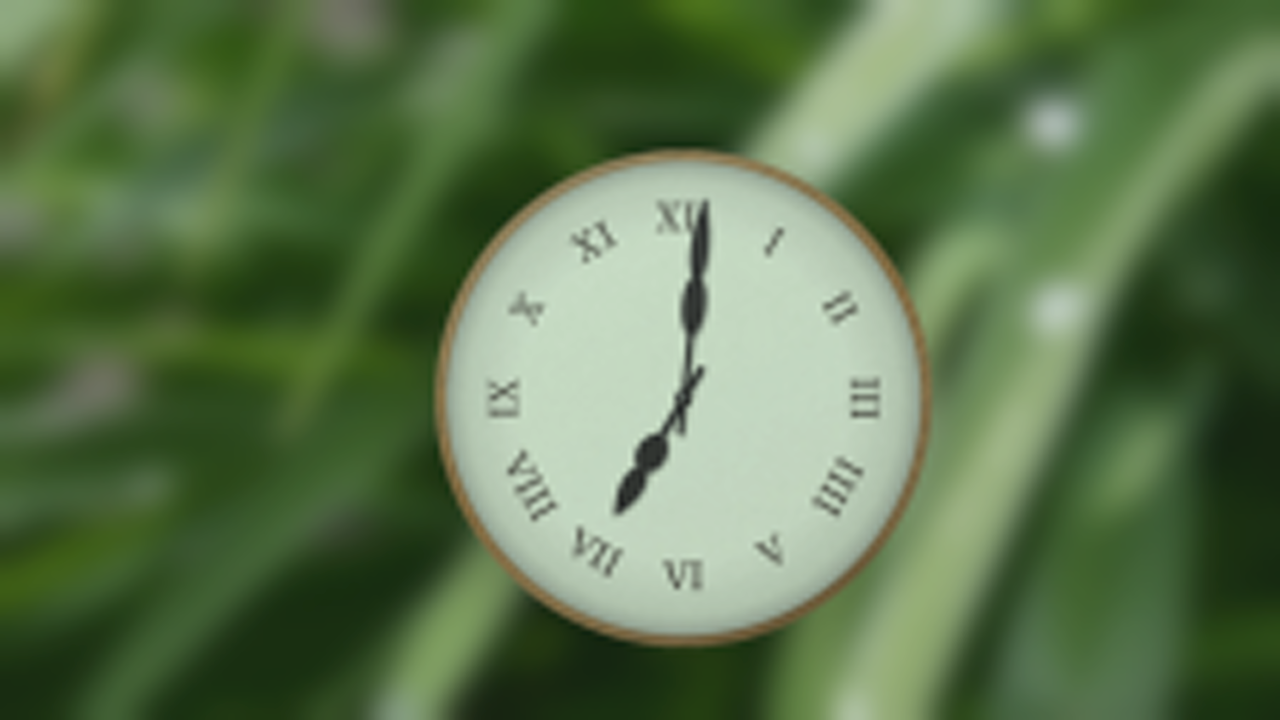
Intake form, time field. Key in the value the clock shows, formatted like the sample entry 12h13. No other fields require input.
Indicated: 7h01
